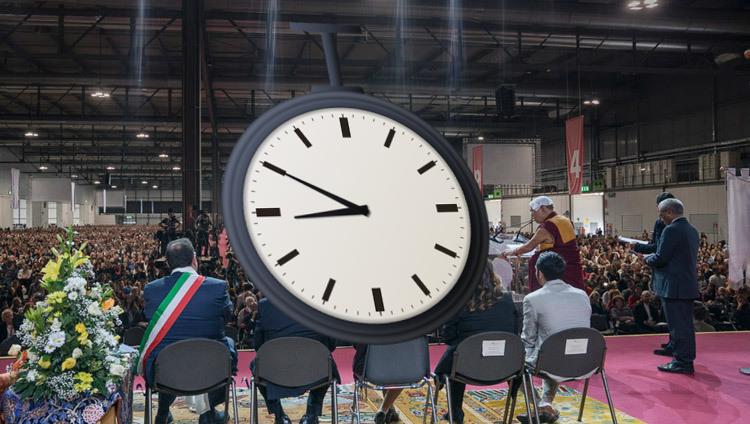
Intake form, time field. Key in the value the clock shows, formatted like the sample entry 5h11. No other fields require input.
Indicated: 8h50
